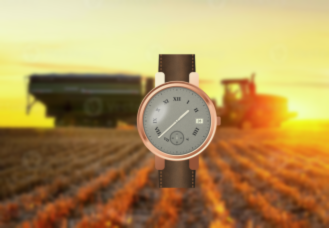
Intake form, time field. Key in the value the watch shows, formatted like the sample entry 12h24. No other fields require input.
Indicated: 1h38
